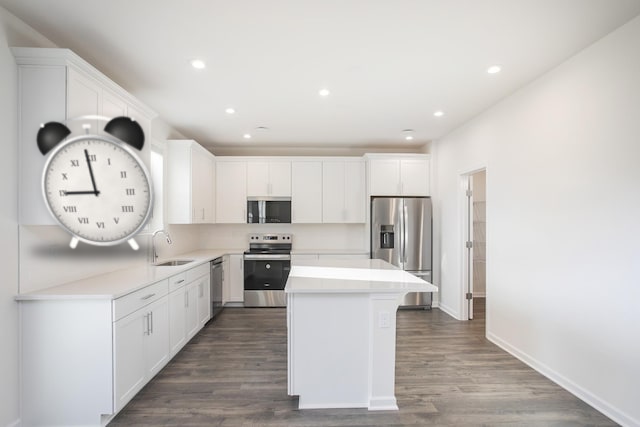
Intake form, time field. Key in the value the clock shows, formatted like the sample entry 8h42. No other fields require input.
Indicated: 8h59
